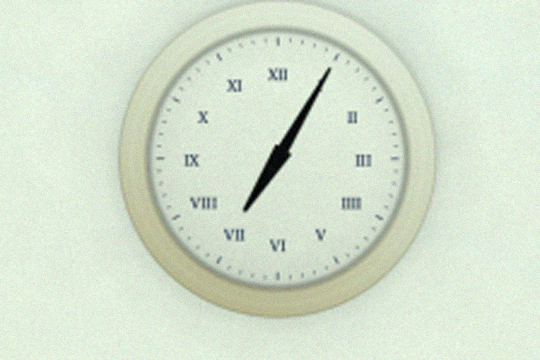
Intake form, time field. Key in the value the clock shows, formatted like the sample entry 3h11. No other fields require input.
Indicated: 7h05
